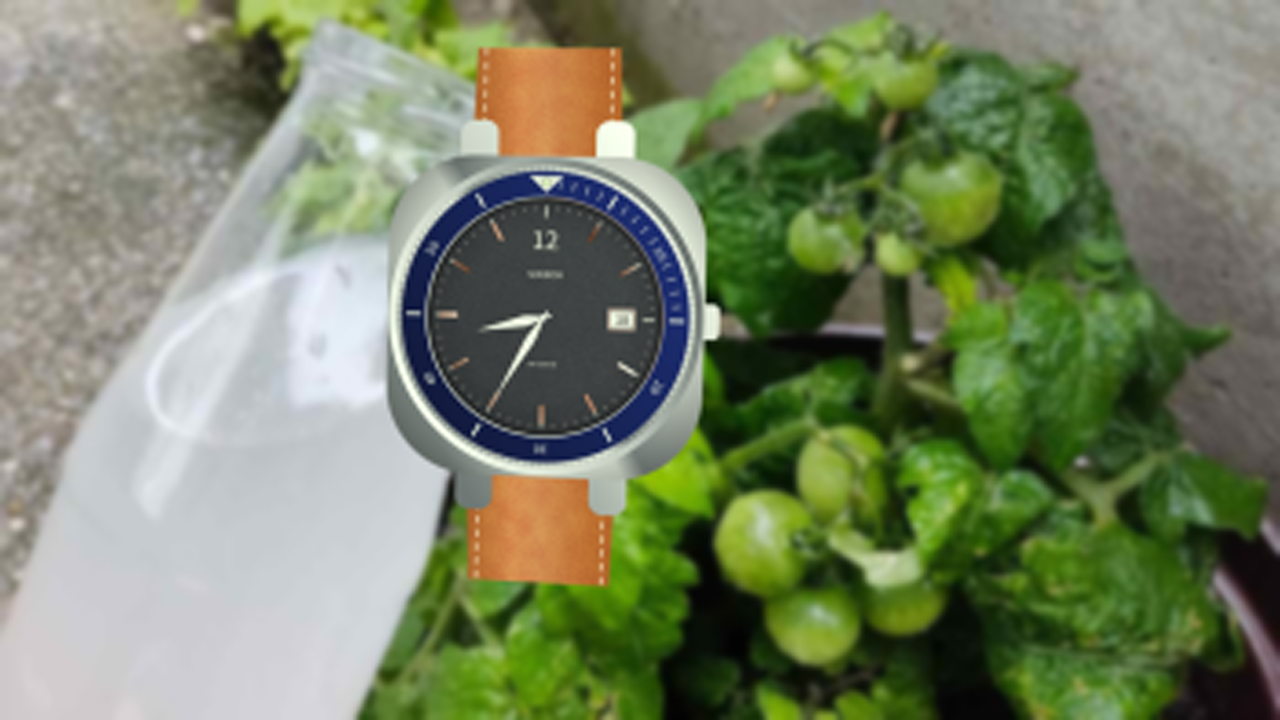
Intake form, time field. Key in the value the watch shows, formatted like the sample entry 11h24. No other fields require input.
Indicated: 8h35
